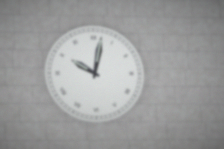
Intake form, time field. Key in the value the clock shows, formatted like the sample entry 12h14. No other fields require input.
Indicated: 10h02
